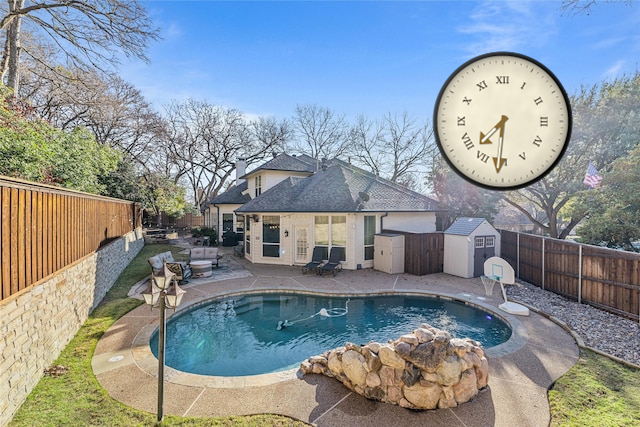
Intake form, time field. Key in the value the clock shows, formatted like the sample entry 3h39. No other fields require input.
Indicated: 7h31
